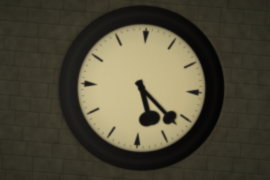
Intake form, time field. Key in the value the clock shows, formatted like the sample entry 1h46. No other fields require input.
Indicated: 5h22
